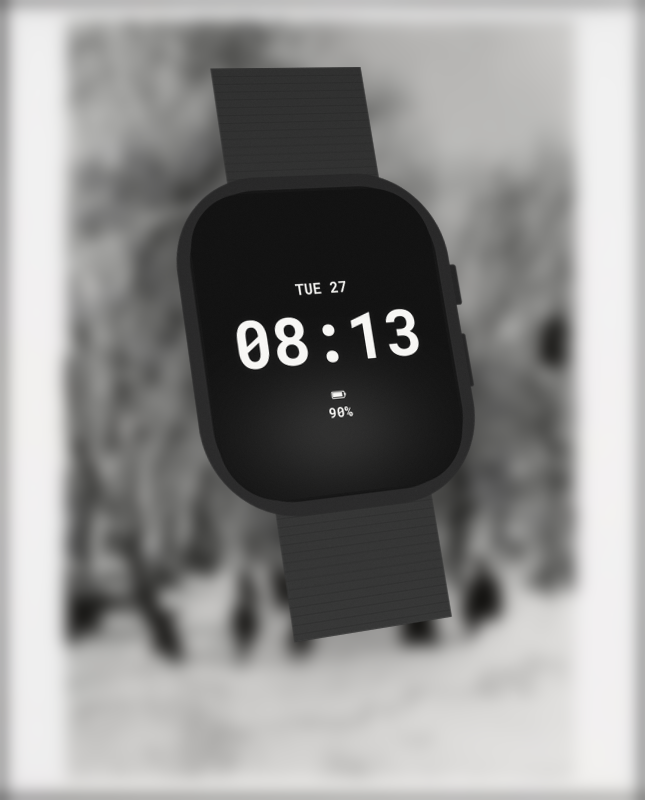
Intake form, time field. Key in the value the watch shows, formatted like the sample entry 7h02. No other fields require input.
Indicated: 8h13
